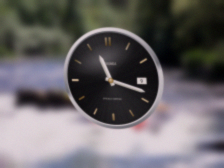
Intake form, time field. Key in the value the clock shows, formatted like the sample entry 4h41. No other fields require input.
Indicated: 11h18
